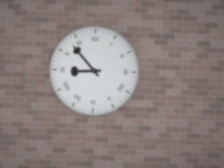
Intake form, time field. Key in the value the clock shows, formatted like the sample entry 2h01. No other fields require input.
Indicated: 8h53
